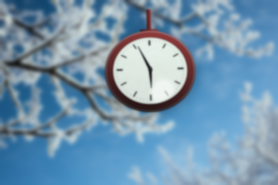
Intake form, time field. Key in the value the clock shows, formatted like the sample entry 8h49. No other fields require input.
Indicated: 5h56
